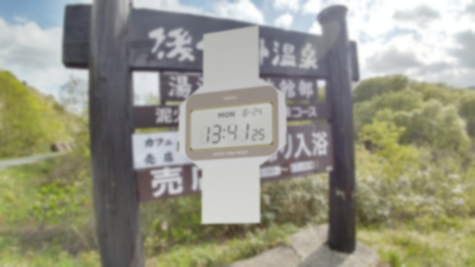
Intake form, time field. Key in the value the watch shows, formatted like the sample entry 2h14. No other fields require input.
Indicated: 13h41
